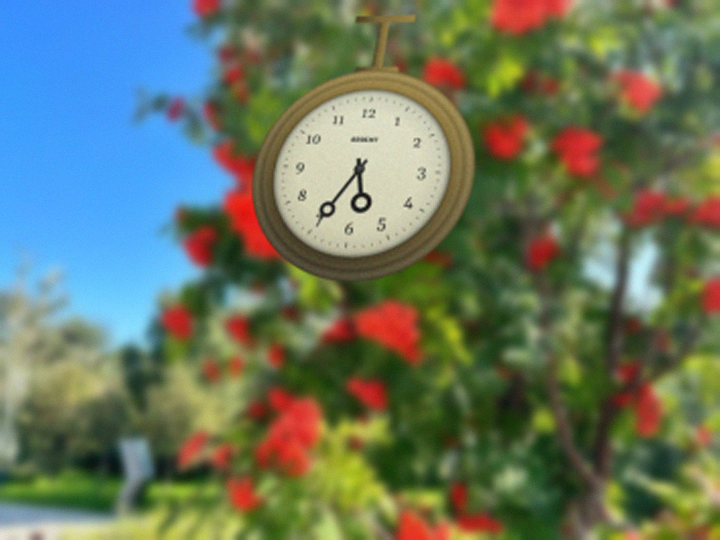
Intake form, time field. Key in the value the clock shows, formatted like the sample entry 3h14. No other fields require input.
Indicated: 5h35
